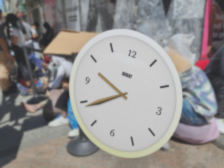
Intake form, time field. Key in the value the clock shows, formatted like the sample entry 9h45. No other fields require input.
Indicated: 9h39
